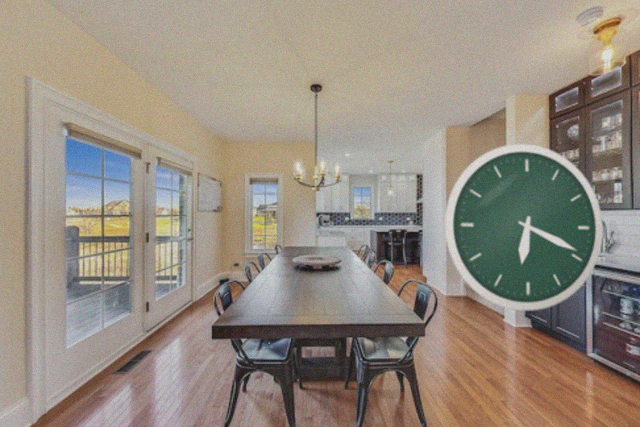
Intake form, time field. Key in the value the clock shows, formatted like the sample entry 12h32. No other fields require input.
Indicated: 6h19
